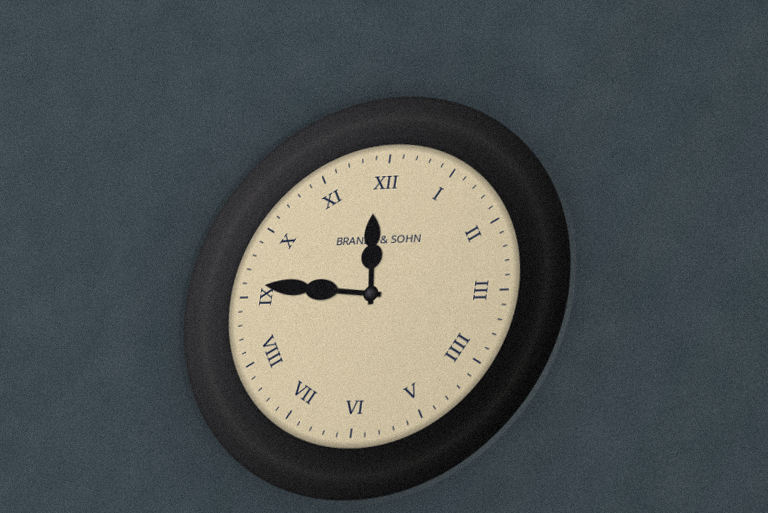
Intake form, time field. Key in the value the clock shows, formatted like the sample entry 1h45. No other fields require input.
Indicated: 11h46
